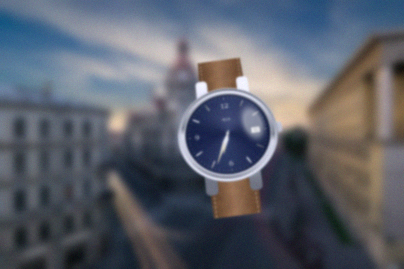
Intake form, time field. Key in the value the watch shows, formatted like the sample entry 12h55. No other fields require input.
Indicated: 6h34
